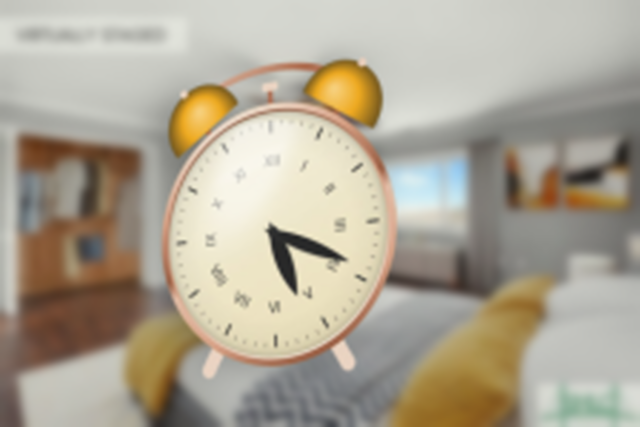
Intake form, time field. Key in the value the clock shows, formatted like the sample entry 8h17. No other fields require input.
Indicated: 5h19
